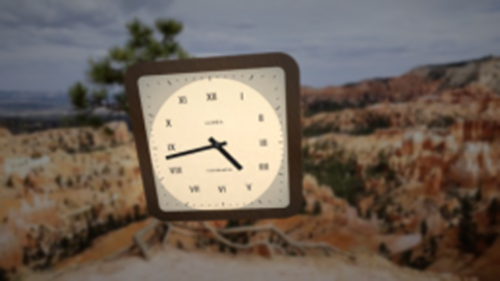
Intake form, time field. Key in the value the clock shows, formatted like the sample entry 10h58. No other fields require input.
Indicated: 4h43
